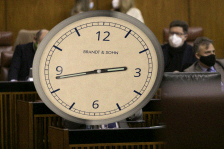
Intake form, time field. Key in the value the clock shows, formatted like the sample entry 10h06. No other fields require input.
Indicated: 2h43
